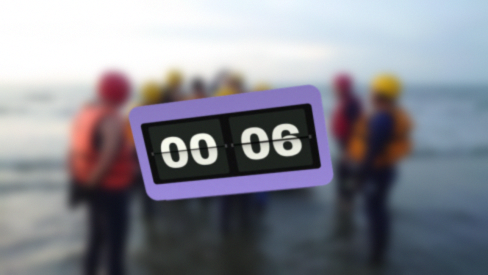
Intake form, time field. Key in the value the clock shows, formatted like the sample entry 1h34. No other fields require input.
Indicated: 0h06
